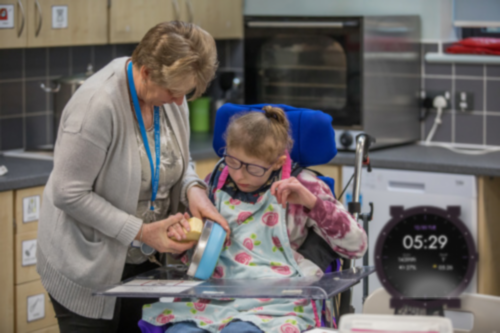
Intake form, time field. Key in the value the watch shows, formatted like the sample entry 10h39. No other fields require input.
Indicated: 5h29
